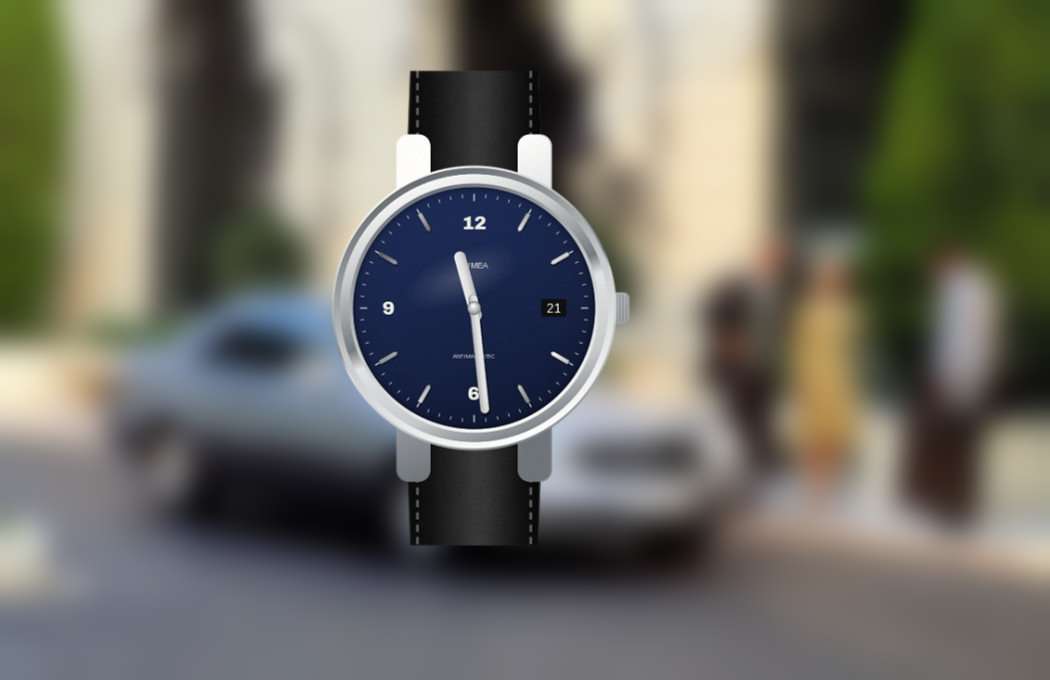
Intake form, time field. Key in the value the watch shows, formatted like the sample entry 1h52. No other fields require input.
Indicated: 11h29
